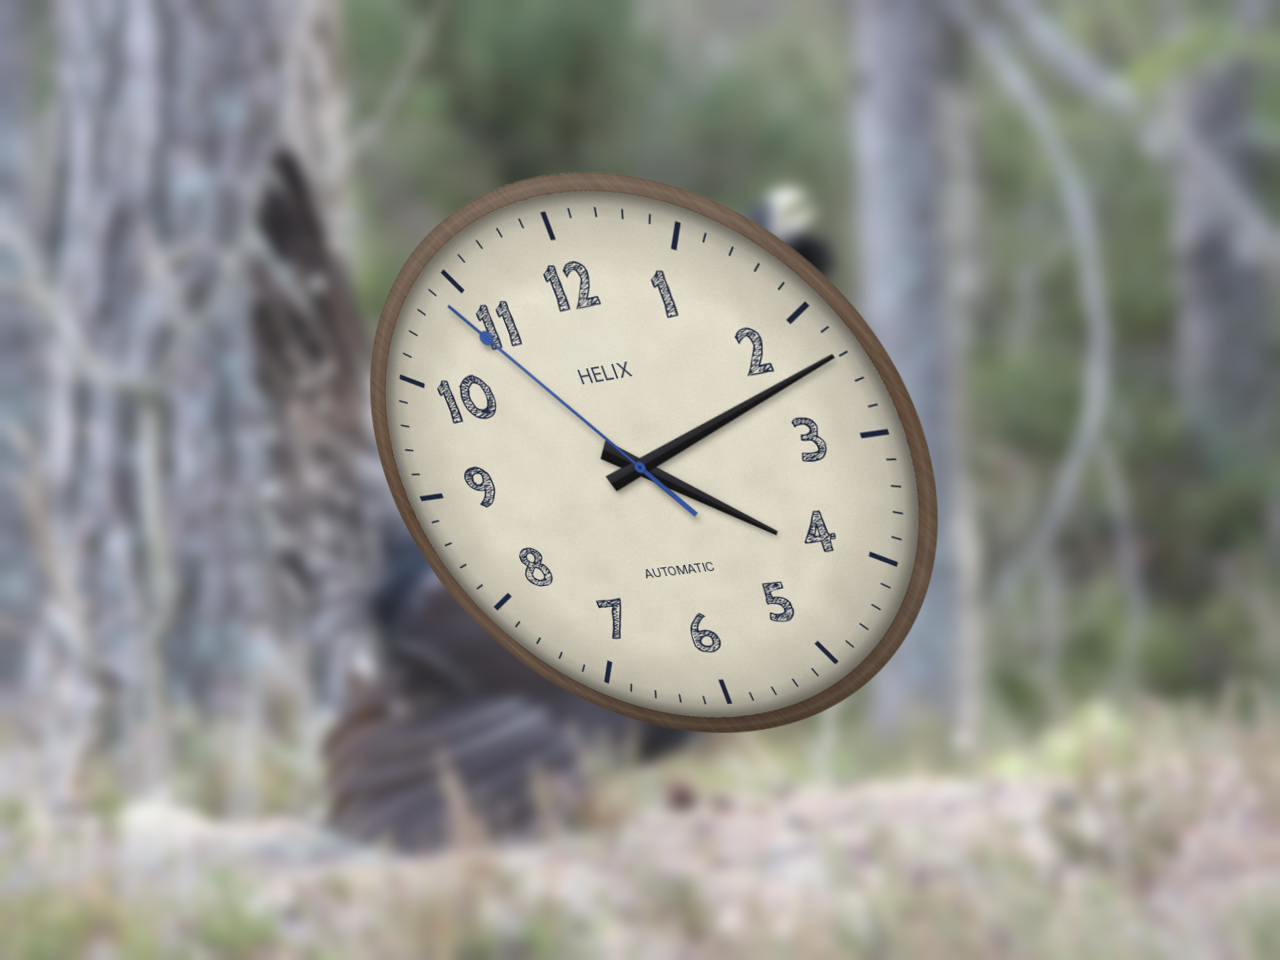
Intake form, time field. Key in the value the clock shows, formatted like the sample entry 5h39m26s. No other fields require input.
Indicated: 4h11m54s
